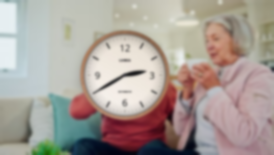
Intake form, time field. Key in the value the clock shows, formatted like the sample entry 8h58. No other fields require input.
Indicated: 2h40
